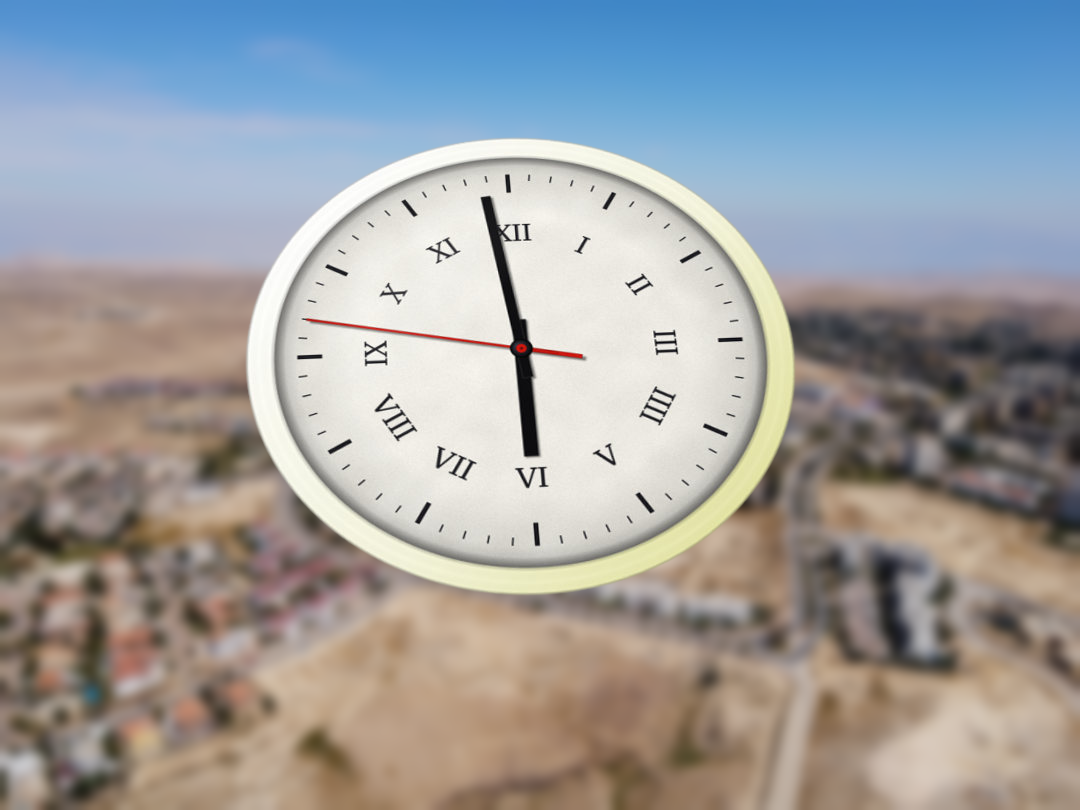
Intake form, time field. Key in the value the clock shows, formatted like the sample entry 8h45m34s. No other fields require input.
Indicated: 5h58m47s
